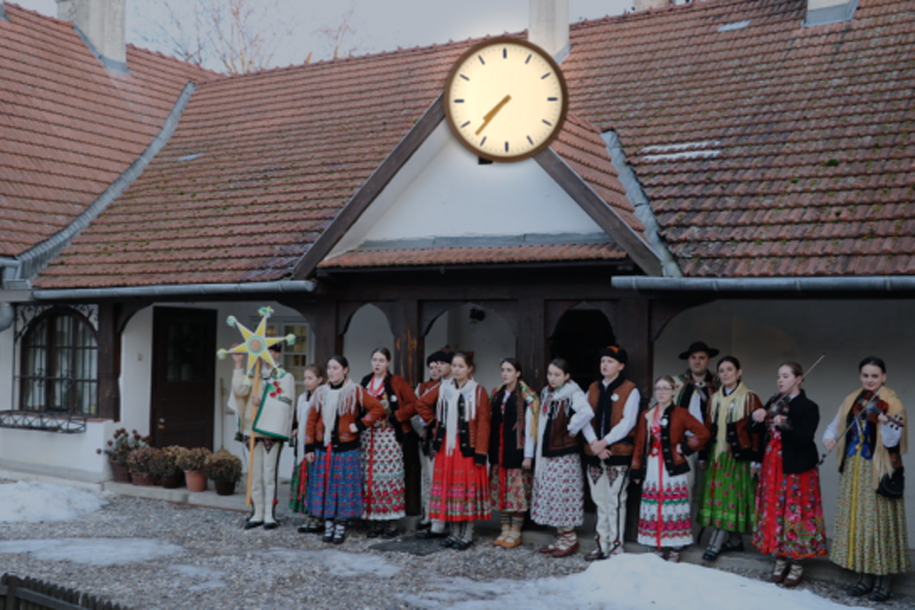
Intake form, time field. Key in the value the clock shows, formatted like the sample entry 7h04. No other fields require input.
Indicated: 7h37
